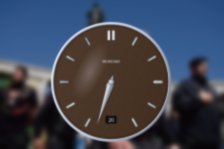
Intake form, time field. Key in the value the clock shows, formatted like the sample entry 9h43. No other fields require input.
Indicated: 6h33
